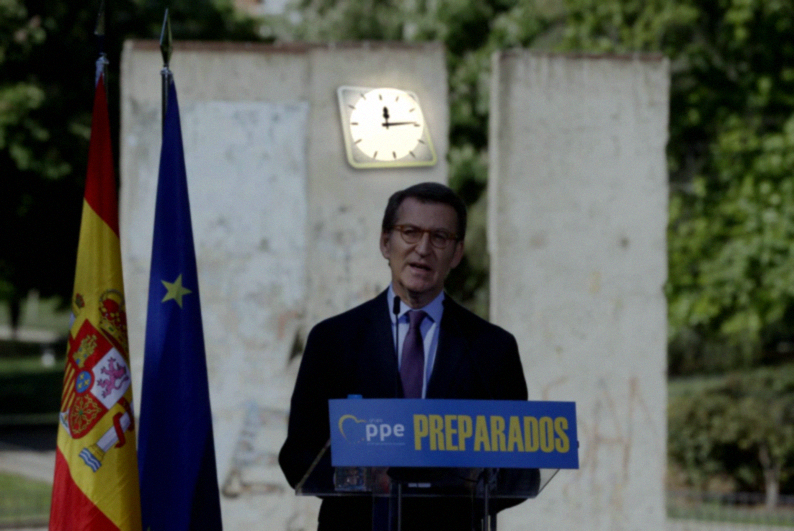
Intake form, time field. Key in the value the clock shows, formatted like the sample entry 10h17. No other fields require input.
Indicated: 12h14
